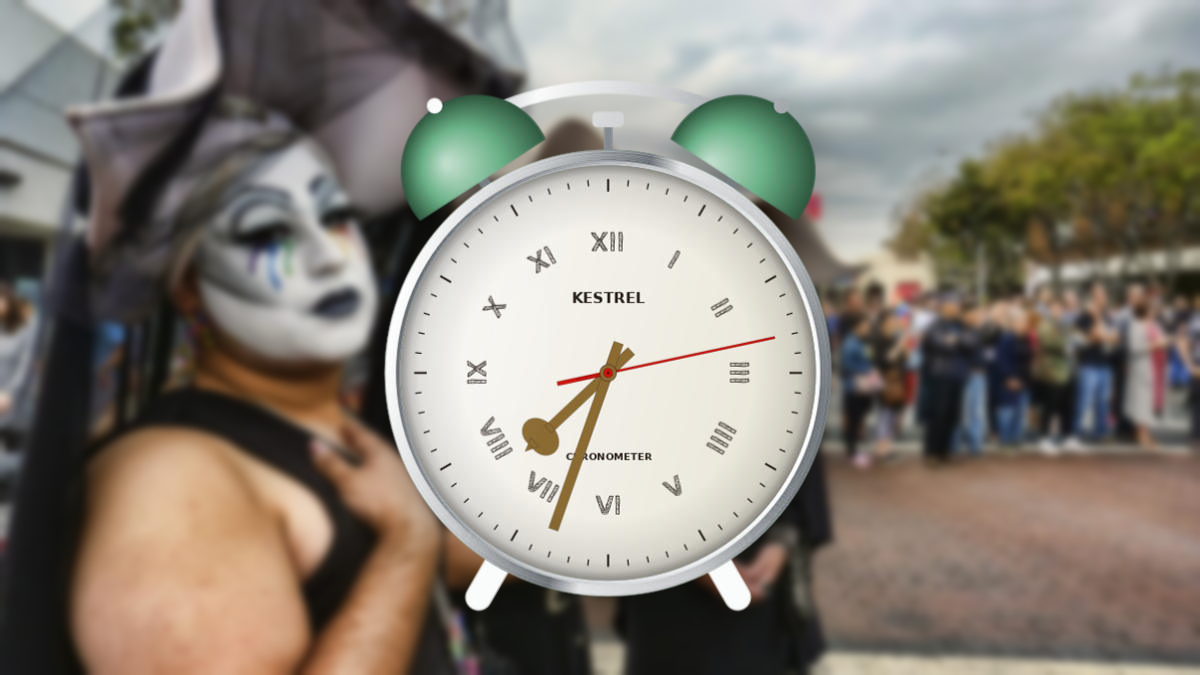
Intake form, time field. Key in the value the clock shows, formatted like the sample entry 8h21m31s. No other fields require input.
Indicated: 7h33m13s
